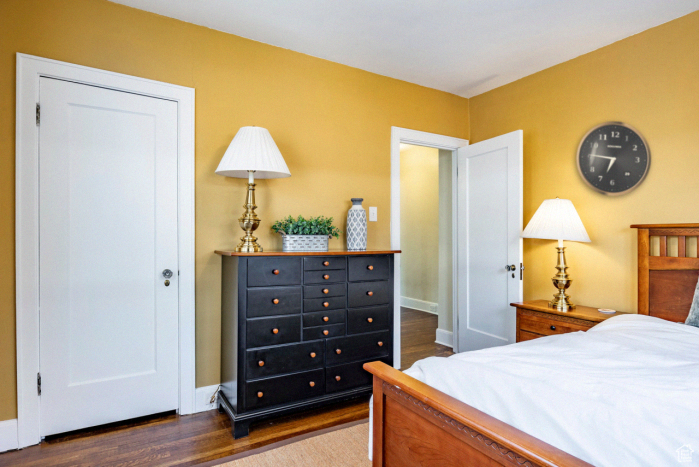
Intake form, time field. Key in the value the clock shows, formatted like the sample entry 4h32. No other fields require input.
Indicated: 6h46
